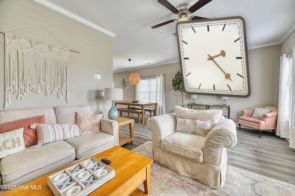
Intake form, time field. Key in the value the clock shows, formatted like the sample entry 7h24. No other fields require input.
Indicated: 2h23
